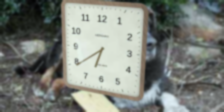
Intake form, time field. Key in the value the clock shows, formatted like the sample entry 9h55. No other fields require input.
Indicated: 6h39
